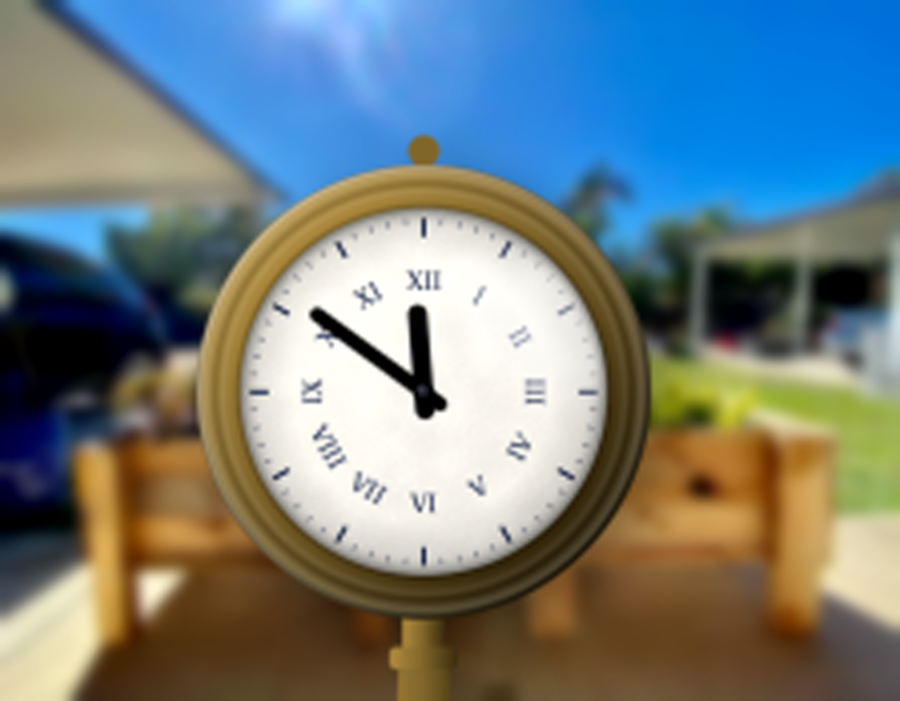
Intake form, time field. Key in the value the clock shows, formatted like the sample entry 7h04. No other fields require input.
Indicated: 11h51
